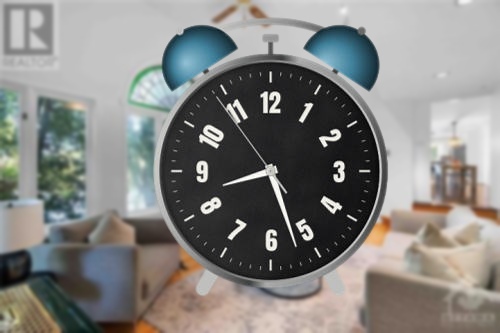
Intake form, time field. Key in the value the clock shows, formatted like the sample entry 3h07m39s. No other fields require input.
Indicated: 8h26m54s
